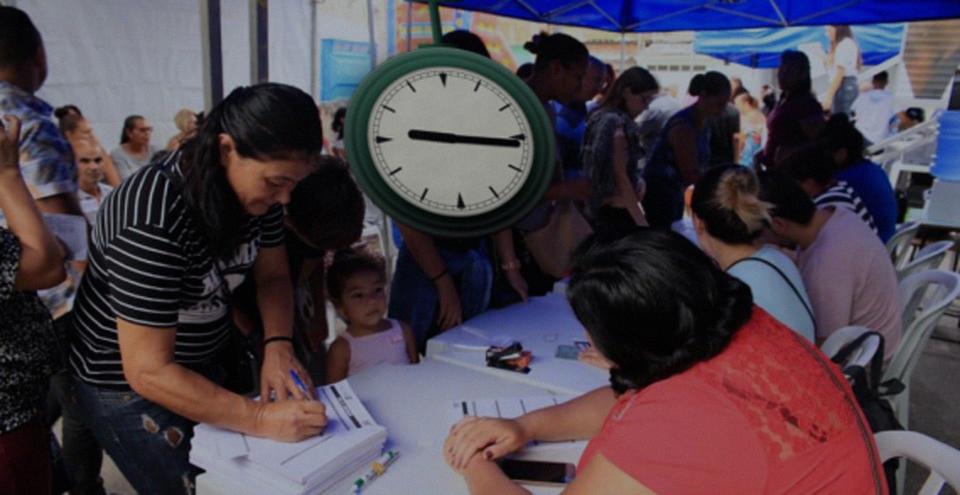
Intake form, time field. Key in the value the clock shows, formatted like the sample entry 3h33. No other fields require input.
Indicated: 9h16
